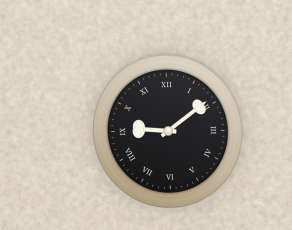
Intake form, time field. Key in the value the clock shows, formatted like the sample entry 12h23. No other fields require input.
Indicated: 9h09
